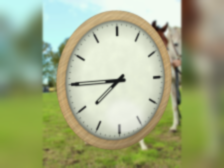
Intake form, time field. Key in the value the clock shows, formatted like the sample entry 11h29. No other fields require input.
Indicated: 7h45
